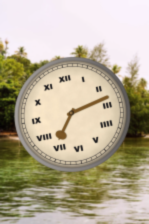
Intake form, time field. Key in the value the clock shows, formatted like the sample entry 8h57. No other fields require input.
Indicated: 7h13
